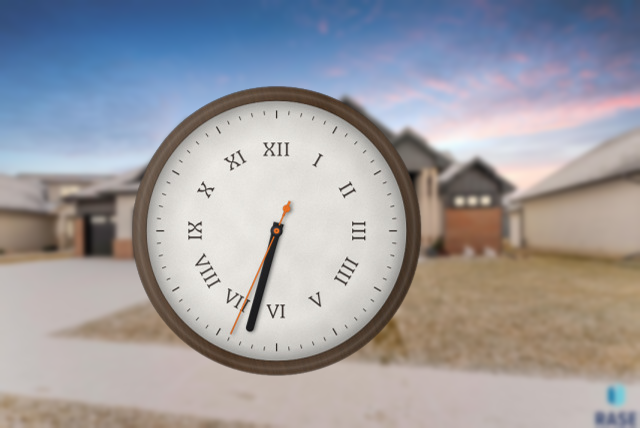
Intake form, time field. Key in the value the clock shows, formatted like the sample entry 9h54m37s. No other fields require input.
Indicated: 6h32m34s
